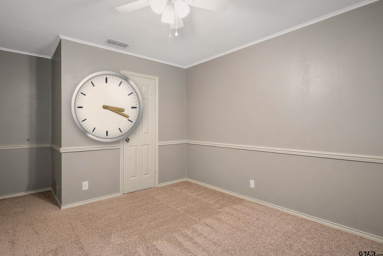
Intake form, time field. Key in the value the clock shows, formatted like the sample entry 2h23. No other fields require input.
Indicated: 3h19
